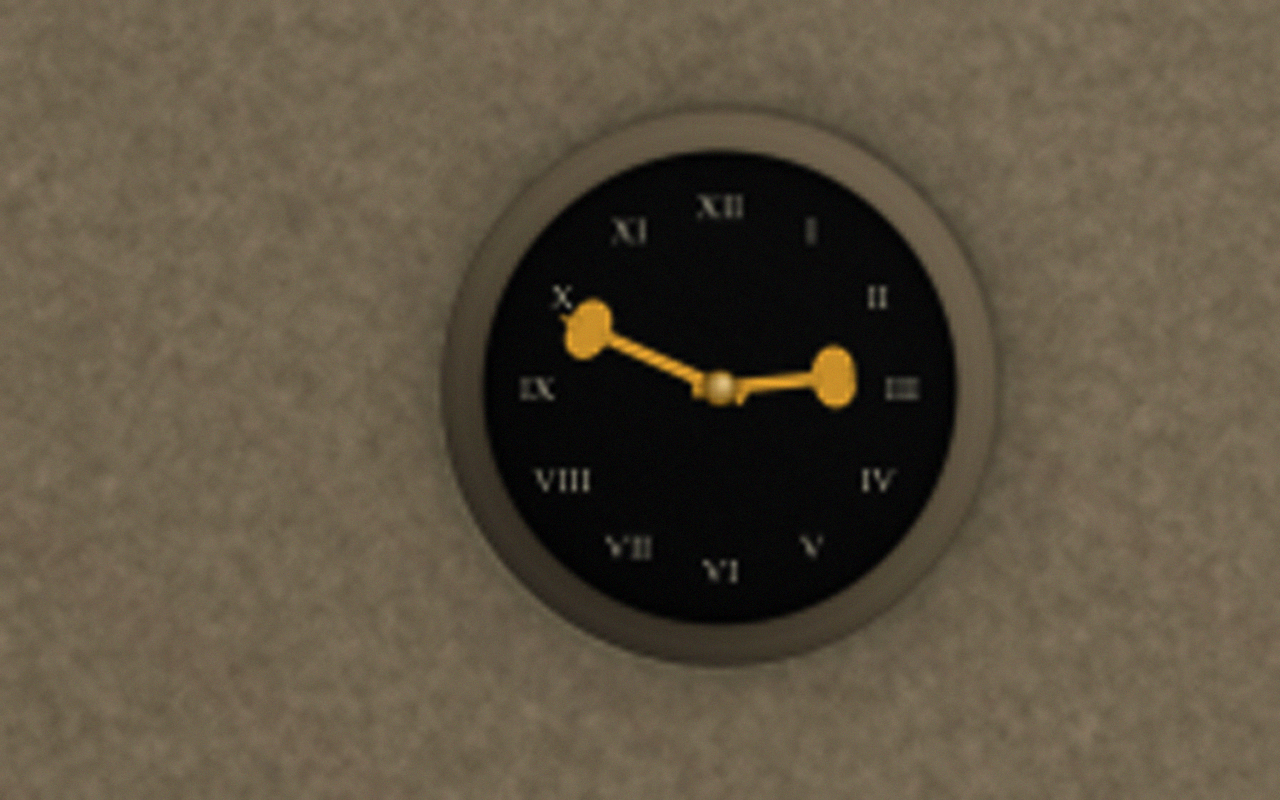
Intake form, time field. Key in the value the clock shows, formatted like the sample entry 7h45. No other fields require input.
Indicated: 2h49
